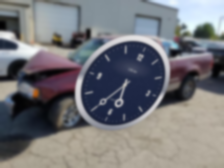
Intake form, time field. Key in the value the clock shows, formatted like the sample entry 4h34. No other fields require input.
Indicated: 5h35
